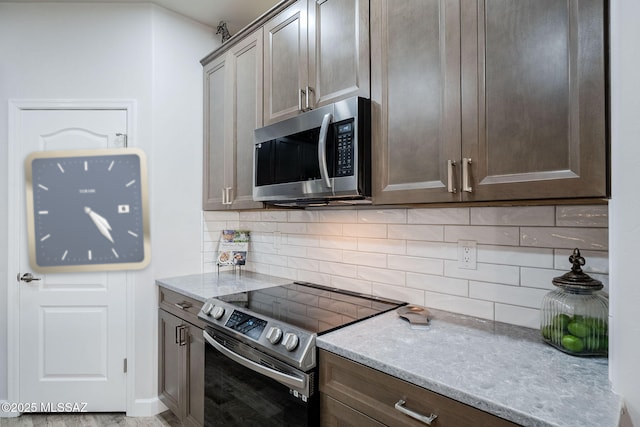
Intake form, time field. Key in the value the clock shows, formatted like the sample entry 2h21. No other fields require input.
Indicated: 4h24
